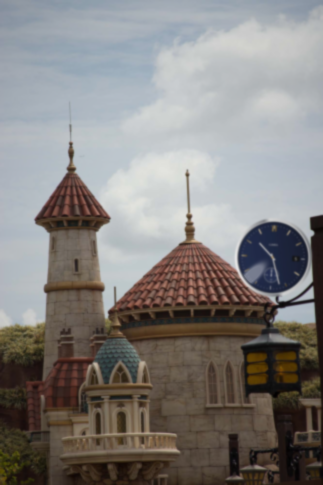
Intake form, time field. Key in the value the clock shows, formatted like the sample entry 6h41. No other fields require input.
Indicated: 10h27
